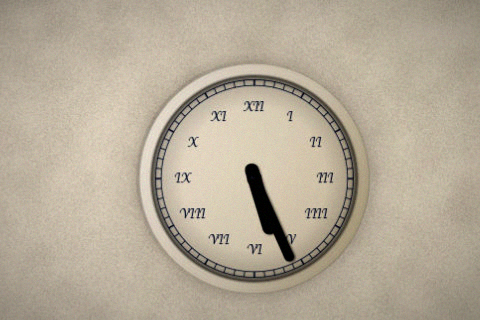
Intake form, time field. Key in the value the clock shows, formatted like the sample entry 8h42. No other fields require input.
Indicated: 5h26
